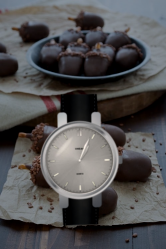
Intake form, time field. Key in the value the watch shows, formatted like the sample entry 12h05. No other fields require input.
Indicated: 1h04
